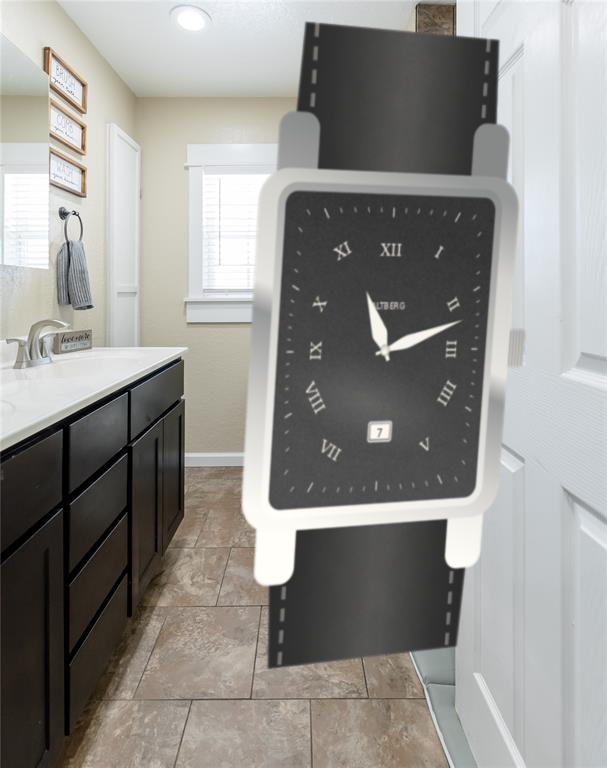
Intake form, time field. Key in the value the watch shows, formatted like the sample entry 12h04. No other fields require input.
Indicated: 11h12
